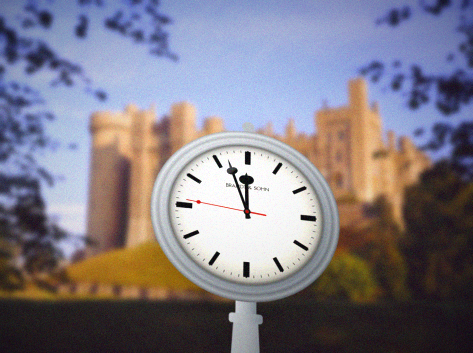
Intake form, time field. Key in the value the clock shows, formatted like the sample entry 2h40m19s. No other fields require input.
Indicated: 11h56m46s
